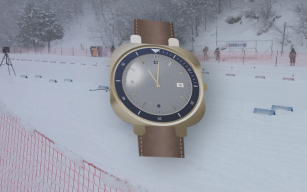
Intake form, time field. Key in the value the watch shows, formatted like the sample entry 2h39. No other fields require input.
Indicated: 11h01
